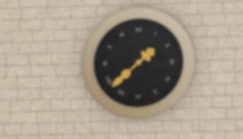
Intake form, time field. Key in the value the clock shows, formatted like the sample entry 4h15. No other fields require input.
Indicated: 1h38
